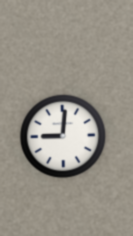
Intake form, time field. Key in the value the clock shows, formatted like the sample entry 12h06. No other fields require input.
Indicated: 9h01
